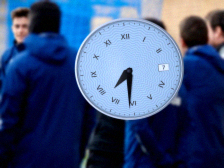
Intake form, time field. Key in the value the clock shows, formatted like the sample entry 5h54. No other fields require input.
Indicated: 7h31
